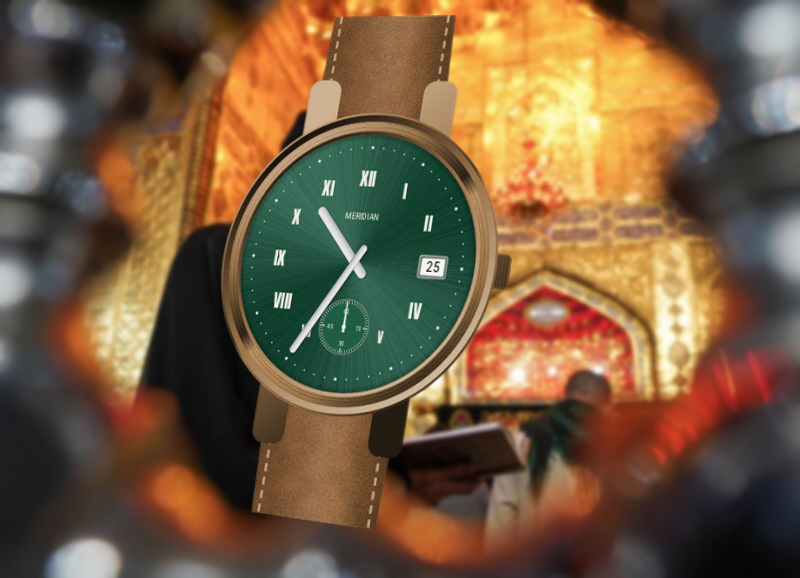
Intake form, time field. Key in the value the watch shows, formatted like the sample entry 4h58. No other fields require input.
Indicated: 10h35
